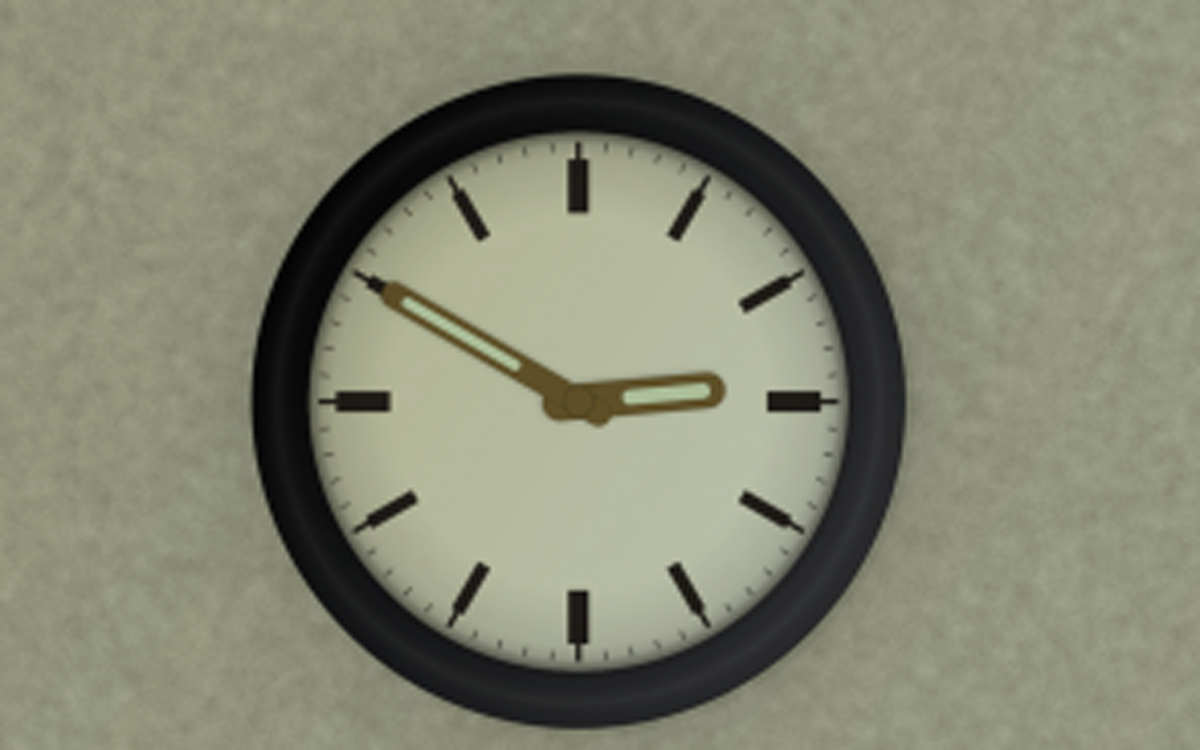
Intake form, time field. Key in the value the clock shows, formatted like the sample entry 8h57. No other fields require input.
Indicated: 2h50
